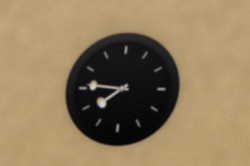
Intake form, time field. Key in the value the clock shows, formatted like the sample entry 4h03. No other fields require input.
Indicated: 7h46
